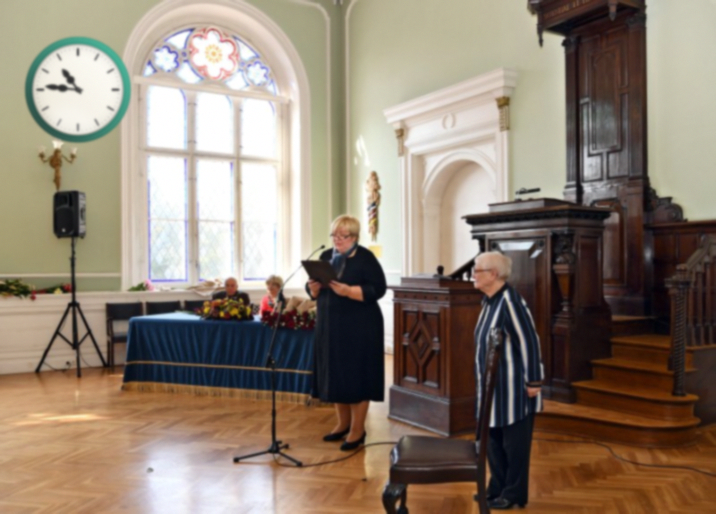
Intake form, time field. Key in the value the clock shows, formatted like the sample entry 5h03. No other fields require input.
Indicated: 10h46
